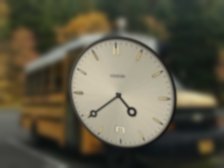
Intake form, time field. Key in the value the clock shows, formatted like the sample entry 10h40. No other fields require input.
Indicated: 4h39
